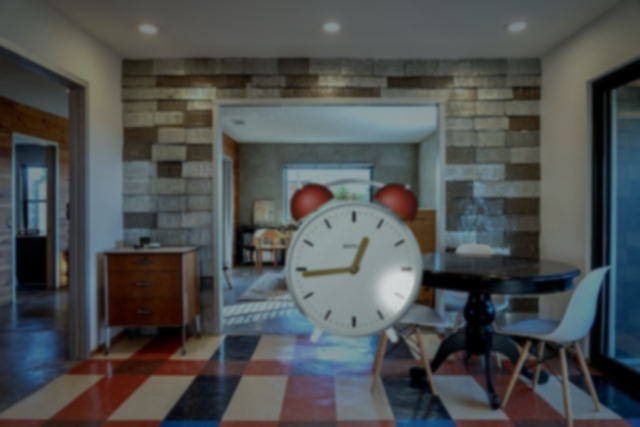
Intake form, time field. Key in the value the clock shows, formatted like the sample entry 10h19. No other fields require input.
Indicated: 12h44
